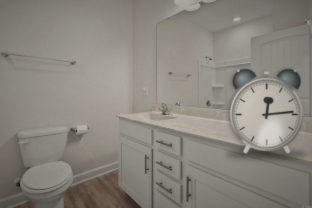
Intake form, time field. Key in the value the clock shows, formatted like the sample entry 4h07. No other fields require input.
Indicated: 12h14
